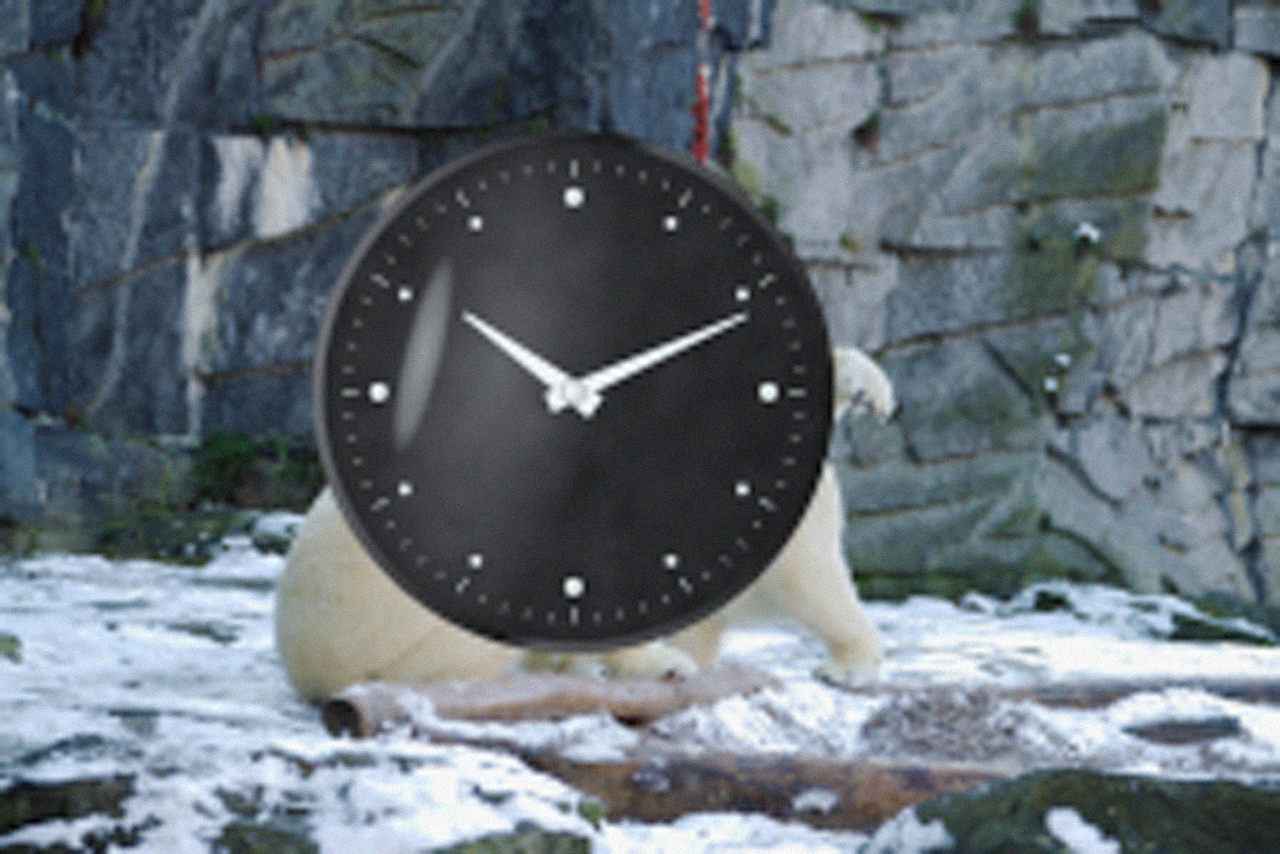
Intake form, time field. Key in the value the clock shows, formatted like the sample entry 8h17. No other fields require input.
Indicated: 10h11
